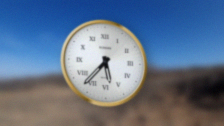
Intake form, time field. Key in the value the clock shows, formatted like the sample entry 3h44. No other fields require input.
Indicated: 5h37
